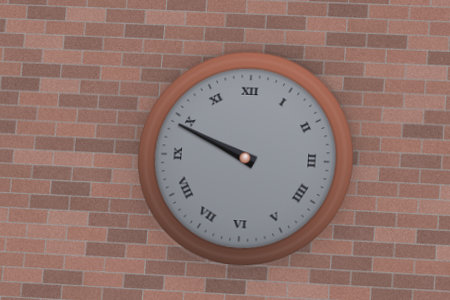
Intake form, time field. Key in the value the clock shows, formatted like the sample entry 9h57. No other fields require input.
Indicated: 9h49
